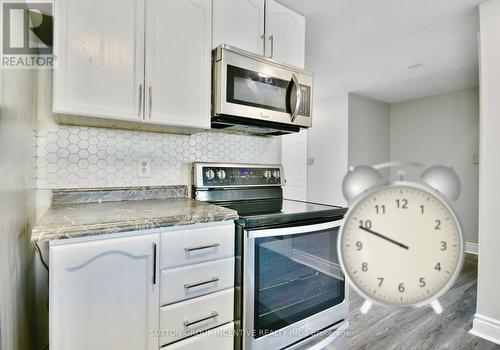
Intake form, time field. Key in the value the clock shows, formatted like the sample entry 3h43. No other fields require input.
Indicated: 9h49
